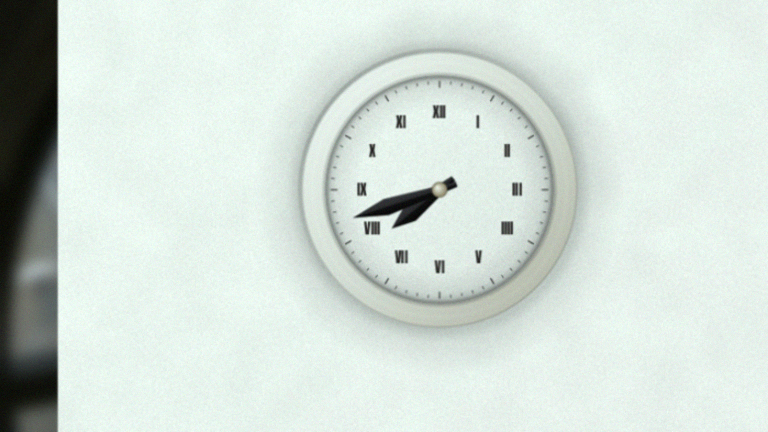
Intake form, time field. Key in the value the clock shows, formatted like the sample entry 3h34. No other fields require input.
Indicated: 7h42
